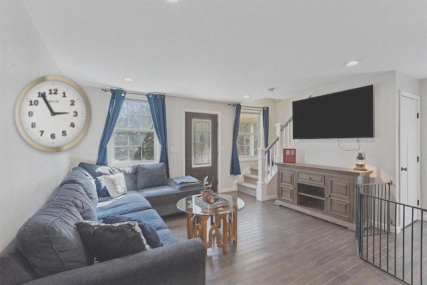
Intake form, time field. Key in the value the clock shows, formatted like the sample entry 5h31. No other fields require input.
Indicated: 2h55
